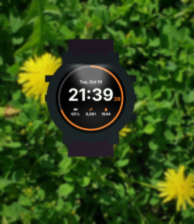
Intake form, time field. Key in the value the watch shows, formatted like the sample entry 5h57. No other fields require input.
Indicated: 21h39
